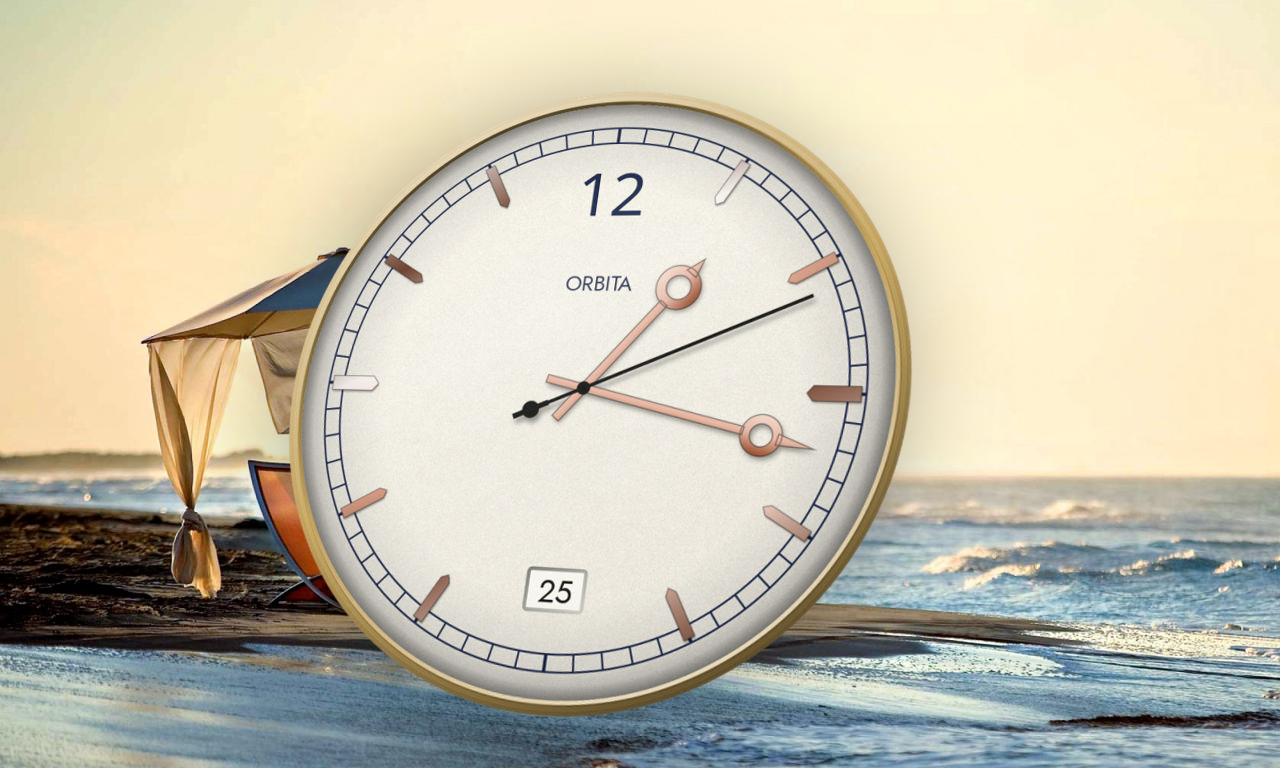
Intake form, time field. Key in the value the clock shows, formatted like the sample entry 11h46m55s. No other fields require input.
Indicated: 1h17m11s
